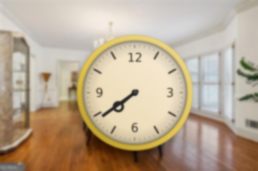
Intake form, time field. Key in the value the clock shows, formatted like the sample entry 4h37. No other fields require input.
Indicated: 7h39
